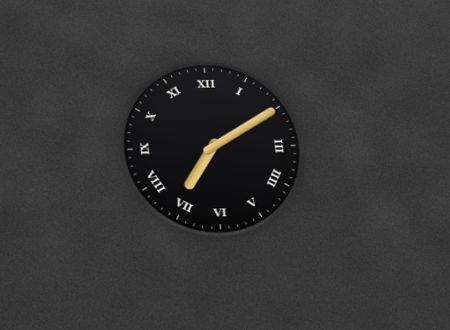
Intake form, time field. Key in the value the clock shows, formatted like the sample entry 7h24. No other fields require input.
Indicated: 7h10
